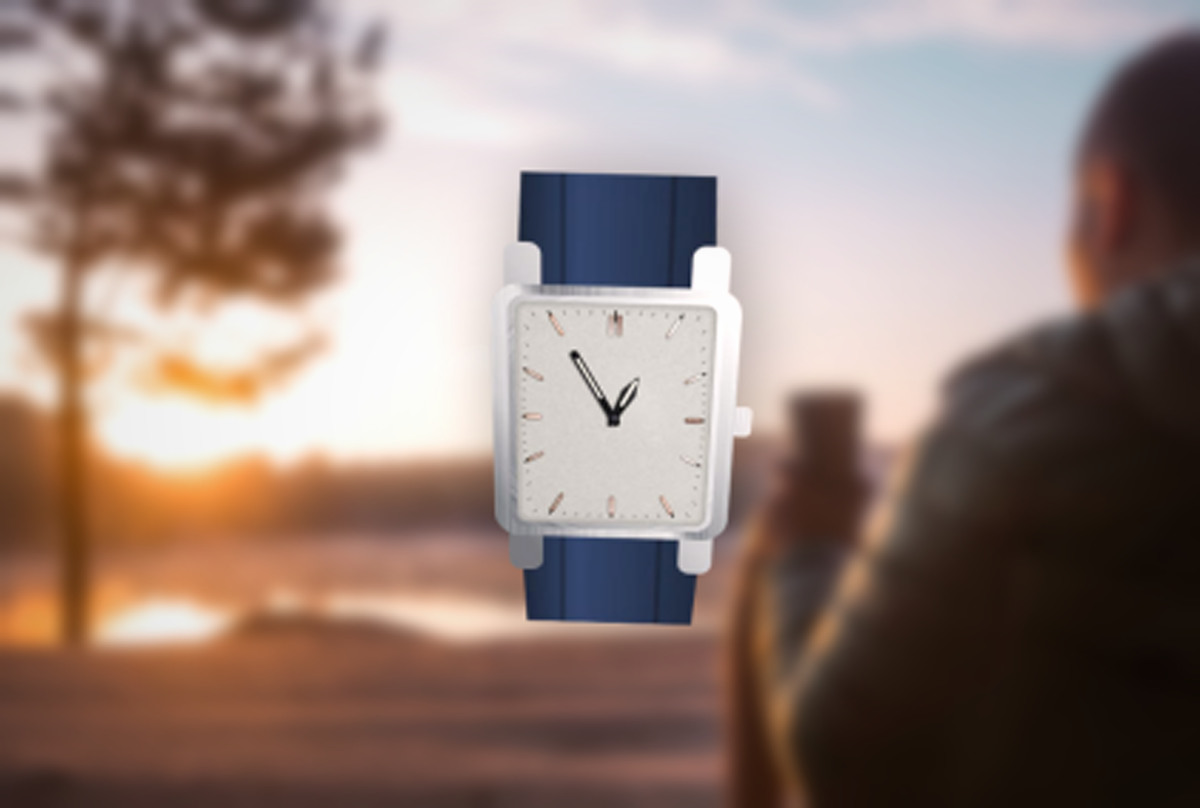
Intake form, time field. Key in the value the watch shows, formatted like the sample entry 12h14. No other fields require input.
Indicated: 12h55
